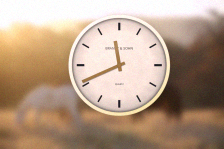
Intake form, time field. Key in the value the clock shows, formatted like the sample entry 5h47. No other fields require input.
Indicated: 11h41
